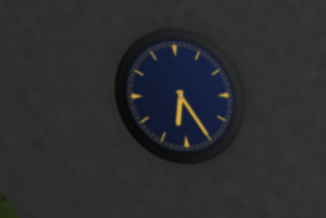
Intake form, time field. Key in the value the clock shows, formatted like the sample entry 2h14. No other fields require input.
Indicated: 6h25
